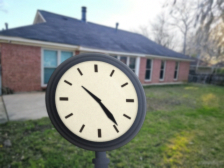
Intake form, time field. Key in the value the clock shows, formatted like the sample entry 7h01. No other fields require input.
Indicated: 10h24
